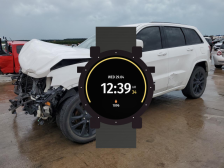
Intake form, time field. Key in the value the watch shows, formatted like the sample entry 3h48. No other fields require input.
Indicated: 12h39
